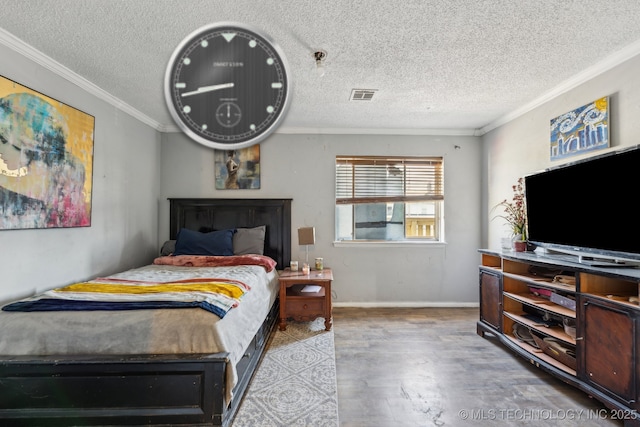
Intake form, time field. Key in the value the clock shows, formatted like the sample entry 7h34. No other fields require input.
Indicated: 8h43
